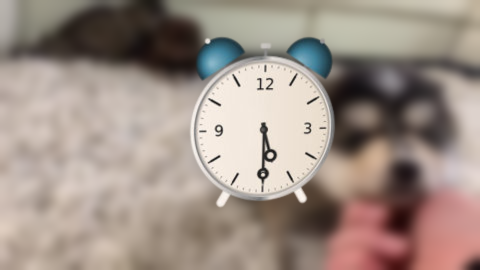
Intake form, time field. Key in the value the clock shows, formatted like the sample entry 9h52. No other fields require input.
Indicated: 5h30
